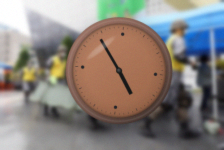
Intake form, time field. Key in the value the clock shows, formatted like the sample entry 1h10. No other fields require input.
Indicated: 4h54
